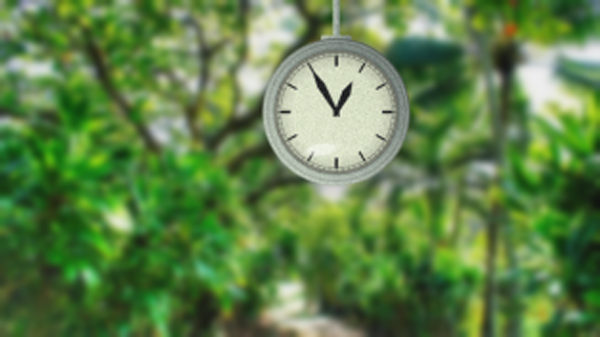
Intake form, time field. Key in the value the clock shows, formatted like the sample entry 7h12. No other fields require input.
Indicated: 12h55
